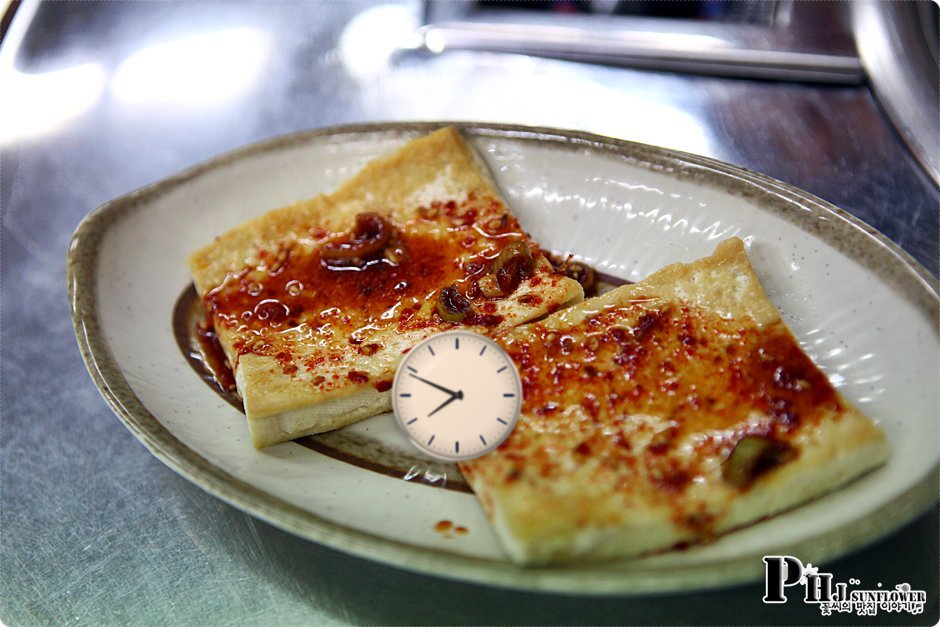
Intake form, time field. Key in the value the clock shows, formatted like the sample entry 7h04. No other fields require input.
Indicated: 7h49
